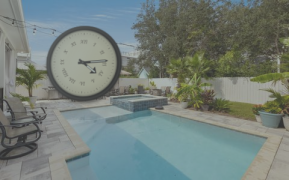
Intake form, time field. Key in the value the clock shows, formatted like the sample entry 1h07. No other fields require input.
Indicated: 4h14
